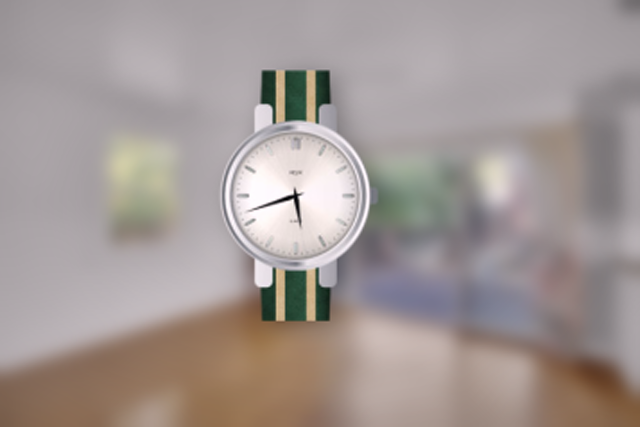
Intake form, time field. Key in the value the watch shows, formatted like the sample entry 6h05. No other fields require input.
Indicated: 5h42
